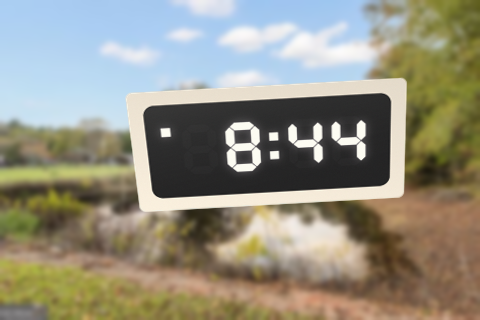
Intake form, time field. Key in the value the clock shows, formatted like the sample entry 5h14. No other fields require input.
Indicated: 8h44
